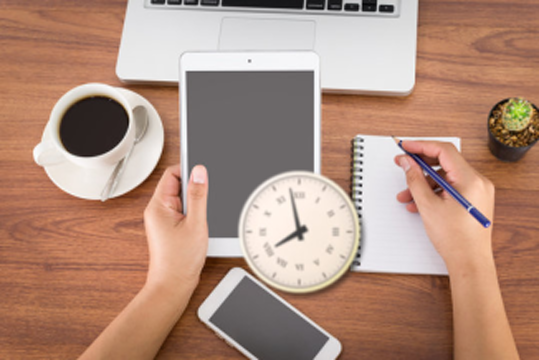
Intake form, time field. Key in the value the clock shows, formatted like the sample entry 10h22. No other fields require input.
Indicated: 7h58
